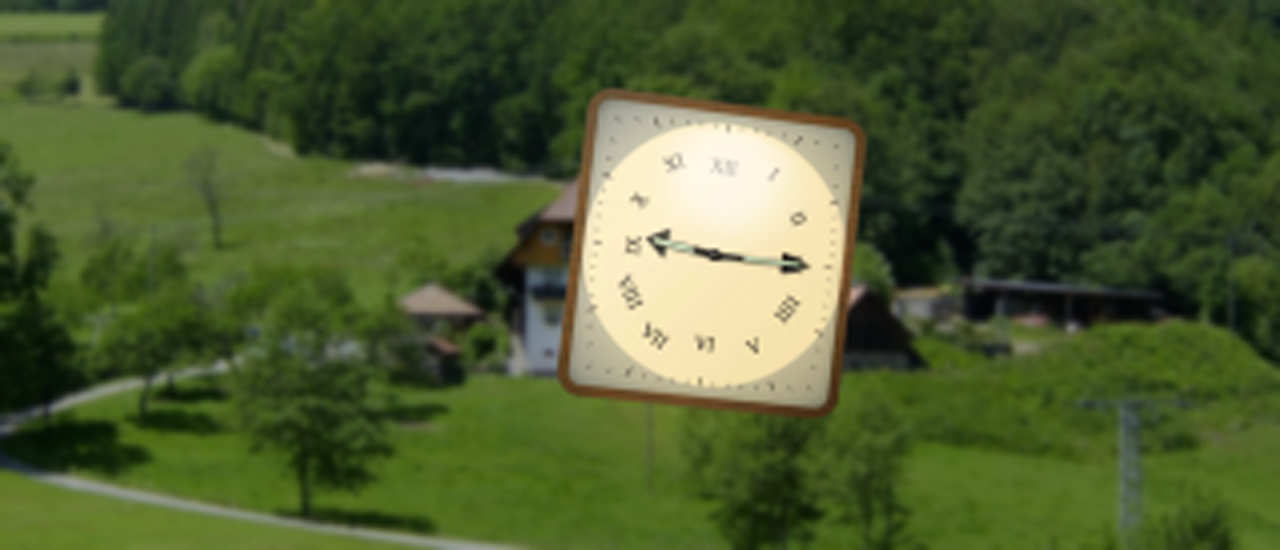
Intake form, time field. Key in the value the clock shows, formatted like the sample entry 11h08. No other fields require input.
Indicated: 9h15
